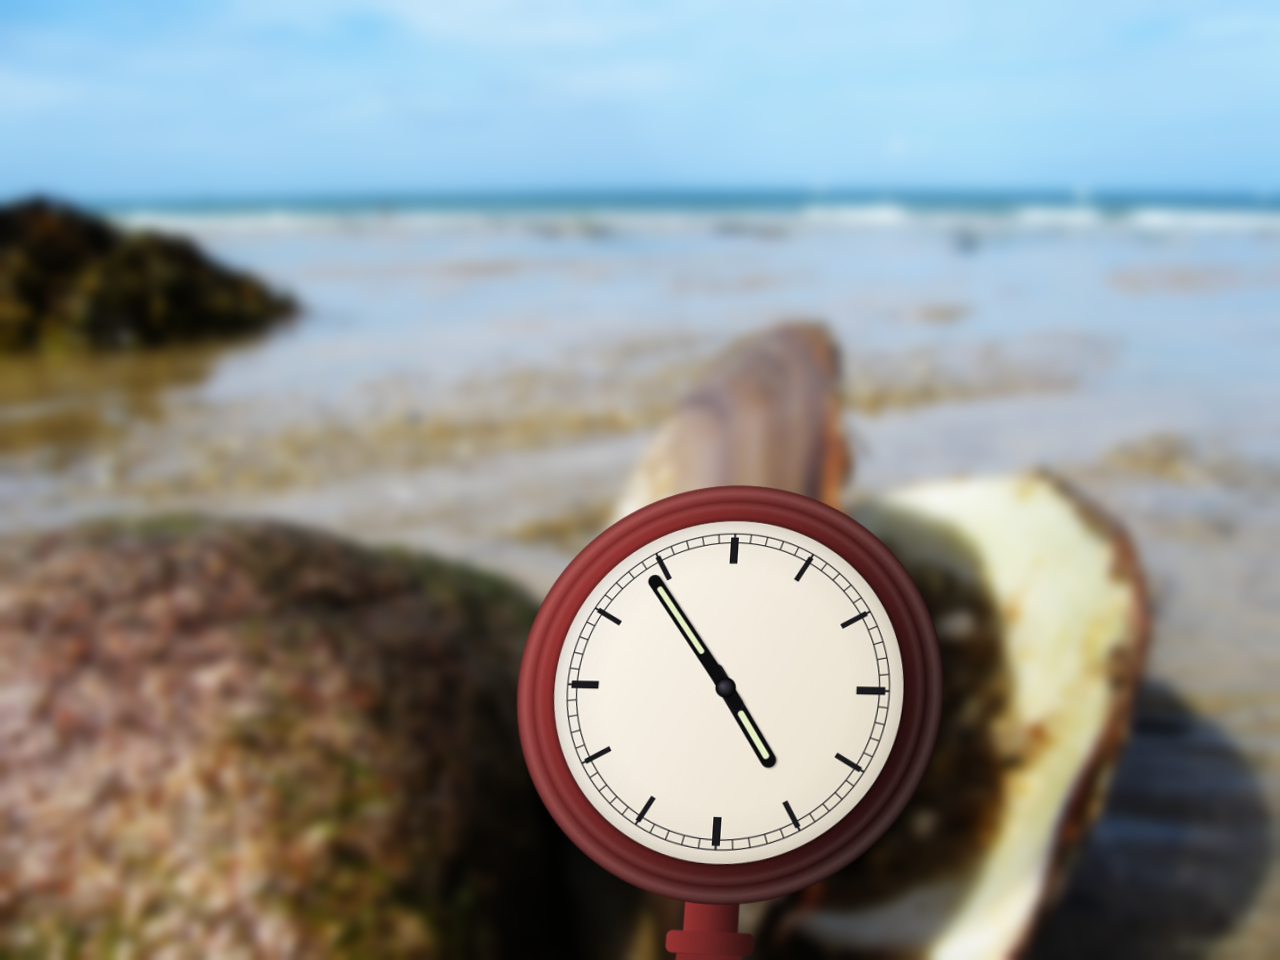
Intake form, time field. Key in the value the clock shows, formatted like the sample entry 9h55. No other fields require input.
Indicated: 4h54
